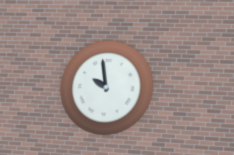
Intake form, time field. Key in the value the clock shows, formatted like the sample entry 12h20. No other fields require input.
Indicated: 9h58
